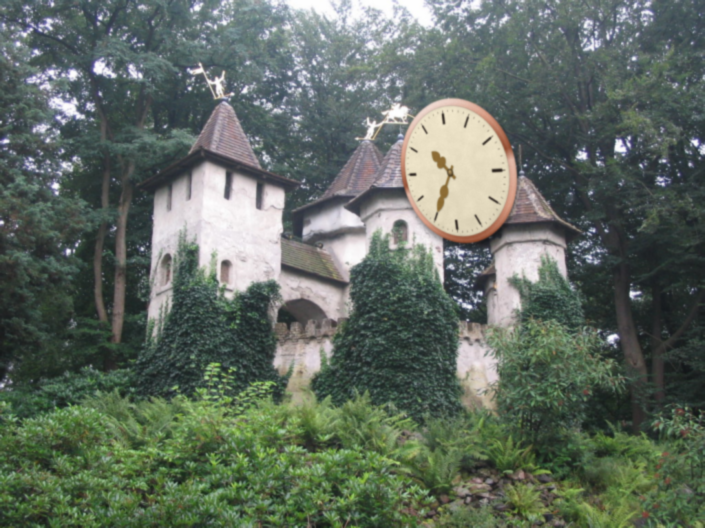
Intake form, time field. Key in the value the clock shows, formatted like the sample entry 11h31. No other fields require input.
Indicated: 10h35
